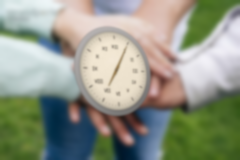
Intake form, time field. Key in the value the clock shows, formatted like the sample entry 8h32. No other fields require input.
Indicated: 7h05
